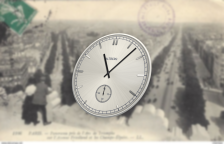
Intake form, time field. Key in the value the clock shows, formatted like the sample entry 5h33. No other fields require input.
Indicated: 11h07
